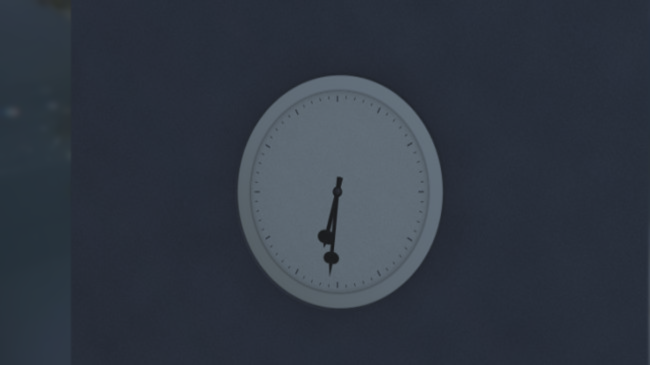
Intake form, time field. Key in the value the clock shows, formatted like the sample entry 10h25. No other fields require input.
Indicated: 6h31
